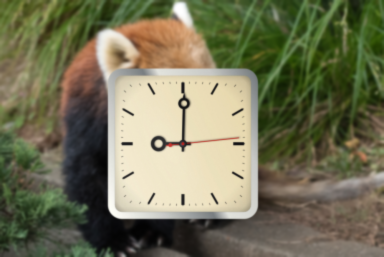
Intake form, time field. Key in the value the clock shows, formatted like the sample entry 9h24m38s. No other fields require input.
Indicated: 9h00m14s
